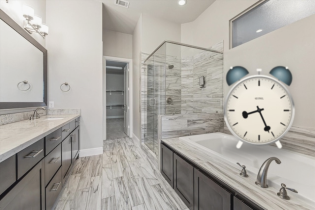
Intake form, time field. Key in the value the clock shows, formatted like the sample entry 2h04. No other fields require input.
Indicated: 8h26
